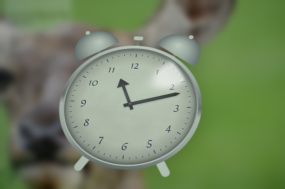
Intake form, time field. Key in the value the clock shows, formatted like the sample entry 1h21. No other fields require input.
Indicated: 11h12
